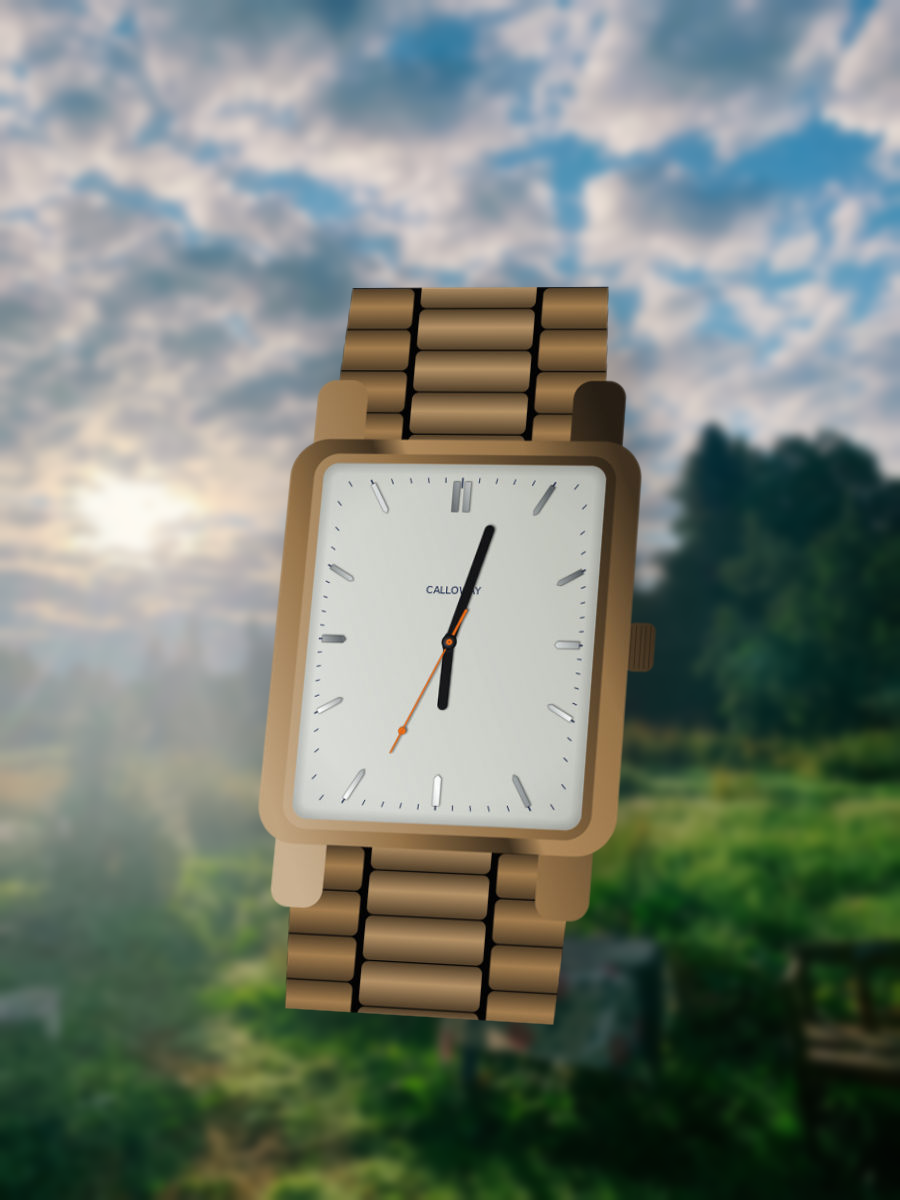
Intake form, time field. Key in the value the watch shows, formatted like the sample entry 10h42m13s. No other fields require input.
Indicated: 6h02m34s
